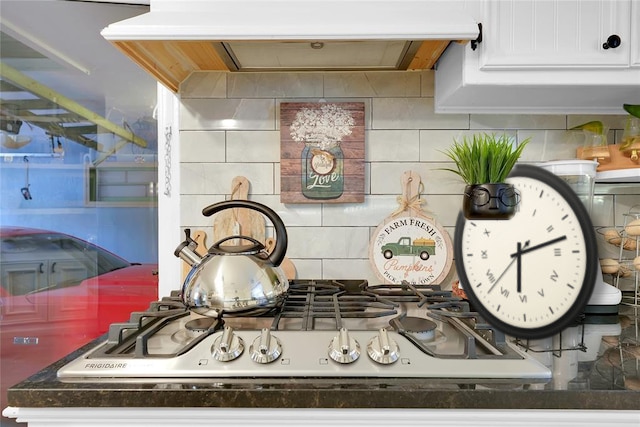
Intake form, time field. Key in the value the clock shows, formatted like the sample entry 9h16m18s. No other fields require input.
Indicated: 6h12m38s
